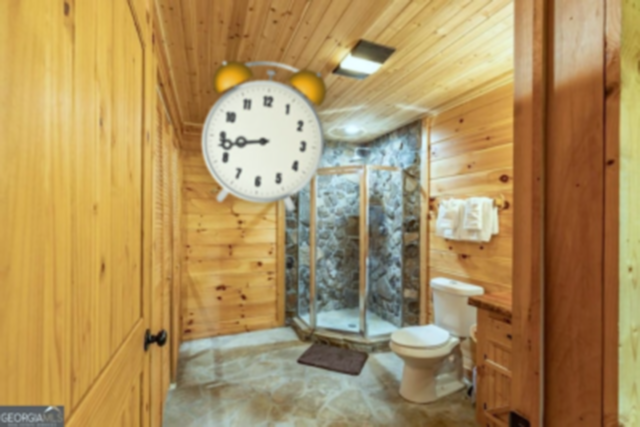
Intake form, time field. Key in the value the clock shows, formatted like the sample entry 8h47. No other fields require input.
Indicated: 8h43
